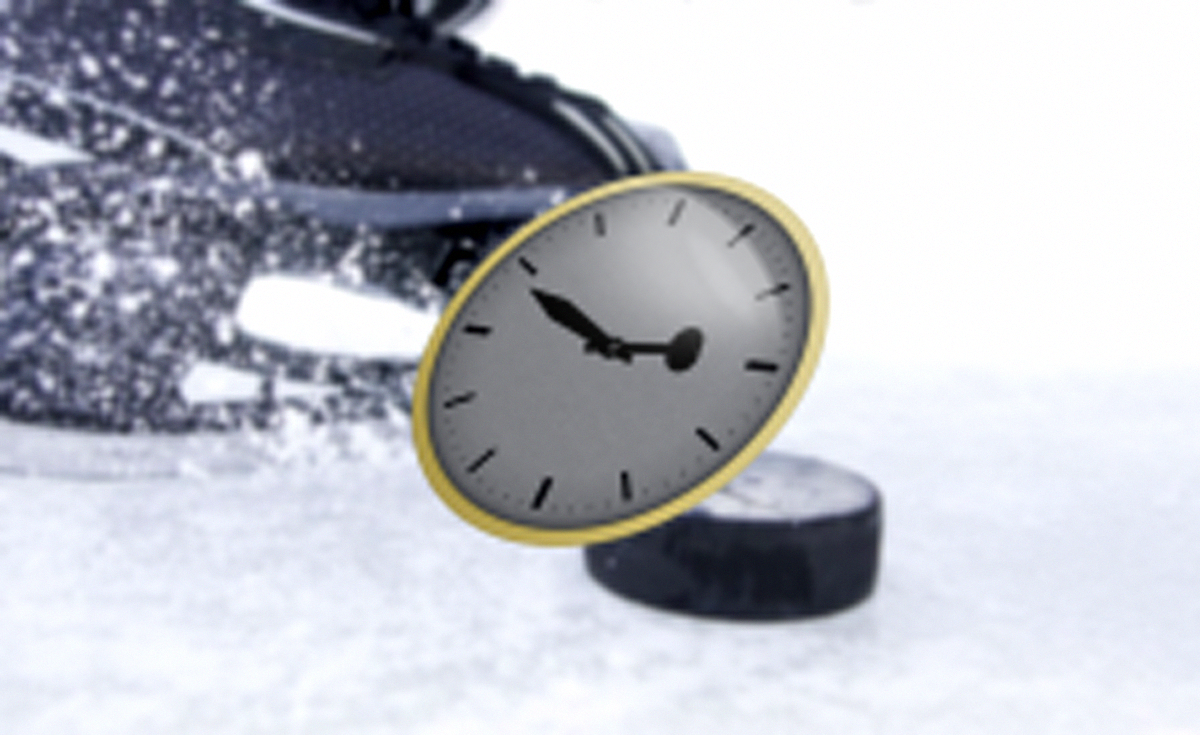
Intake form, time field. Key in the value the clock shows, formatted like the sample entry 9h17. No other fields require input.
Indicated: 2h49
